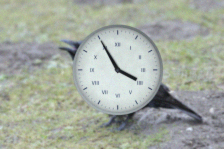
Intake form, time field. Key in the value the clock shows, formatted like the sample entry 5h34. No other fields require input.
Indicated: 3h55
